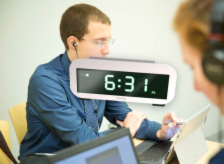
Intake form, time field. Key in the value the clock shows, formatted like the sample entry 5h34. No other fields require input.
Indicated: 6h31
